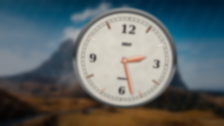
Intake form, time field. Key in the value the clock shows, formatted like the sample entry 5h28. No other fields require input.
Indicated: 2h27
